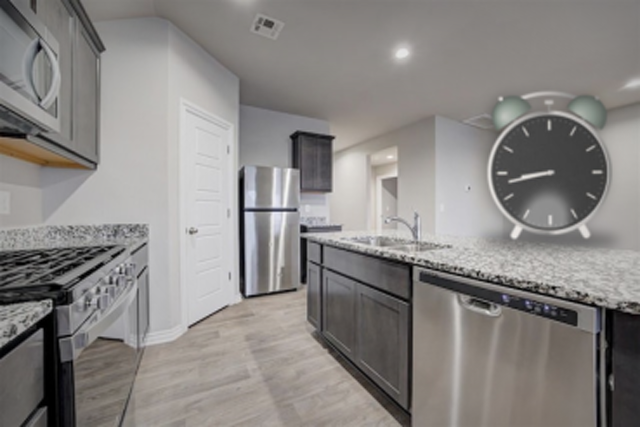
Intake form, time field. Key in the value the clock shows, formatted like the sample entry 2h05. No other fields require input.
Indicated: 8h43
